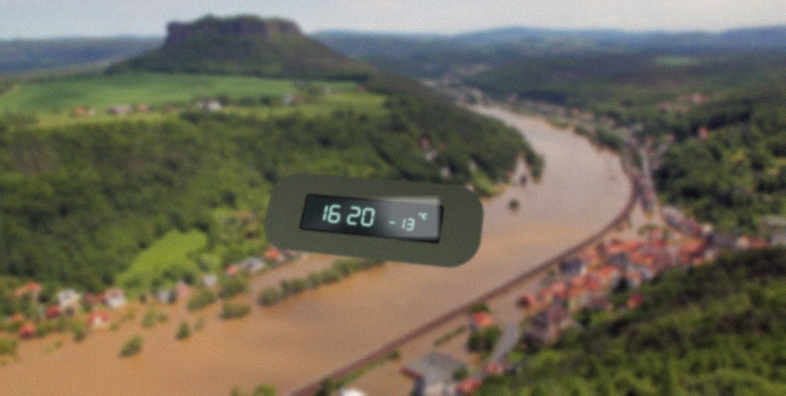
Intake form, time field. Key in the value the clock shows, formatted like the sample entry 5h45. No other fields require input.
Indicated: 16h20
